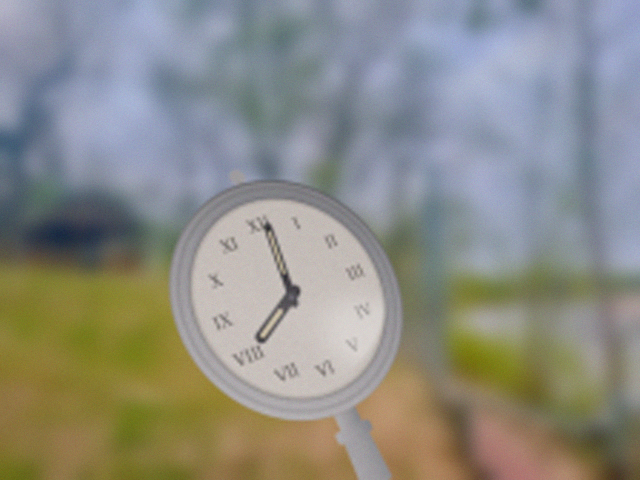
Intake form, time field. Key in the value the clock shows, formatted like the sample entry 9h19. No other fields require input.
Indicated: 8h01
